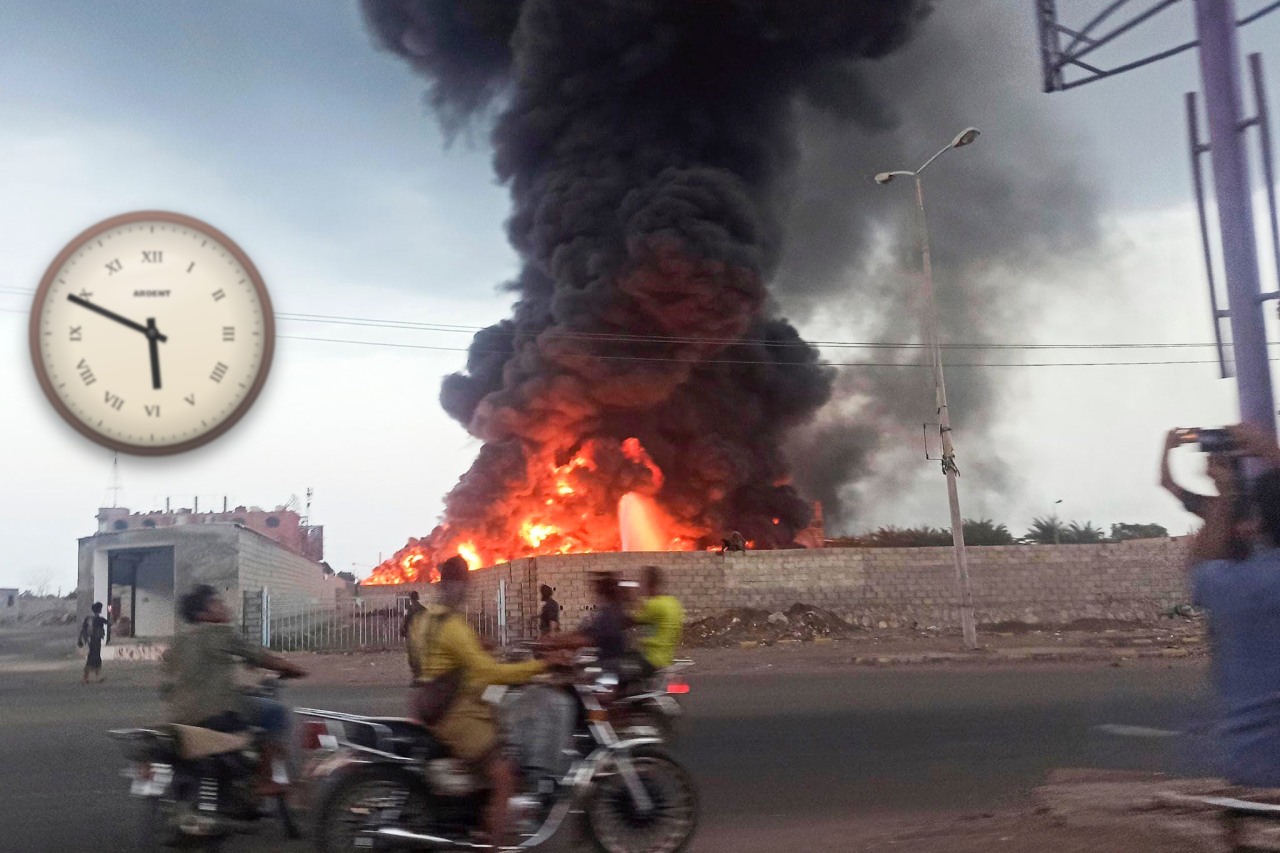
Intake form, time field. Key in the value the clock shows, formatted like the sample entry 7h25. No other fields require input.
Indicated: 5h49
